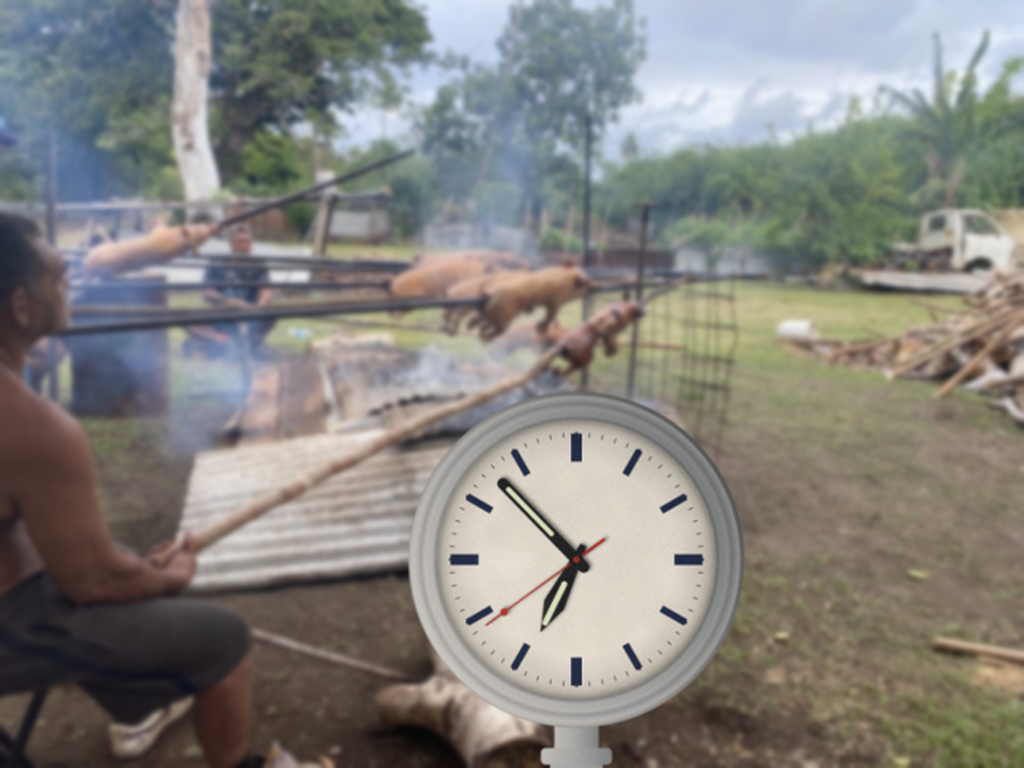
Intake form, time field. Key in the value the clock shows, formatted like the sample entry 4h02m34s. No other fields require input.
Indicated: 6h52m39s
